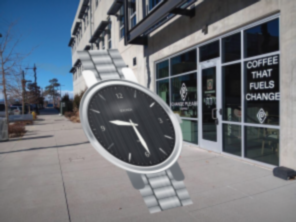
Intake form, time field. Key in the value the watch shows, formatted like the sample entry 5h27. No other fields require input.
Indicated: 9h29
